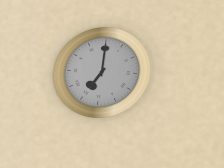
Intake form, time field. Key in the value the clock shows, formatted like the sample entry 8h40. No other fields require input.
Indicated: 7h00
